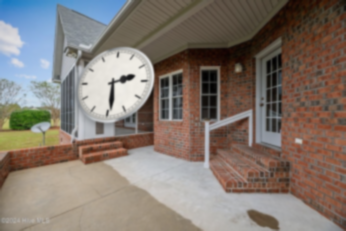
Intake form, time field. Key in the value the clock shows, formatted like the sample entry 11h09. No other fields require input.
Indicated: 2h29
